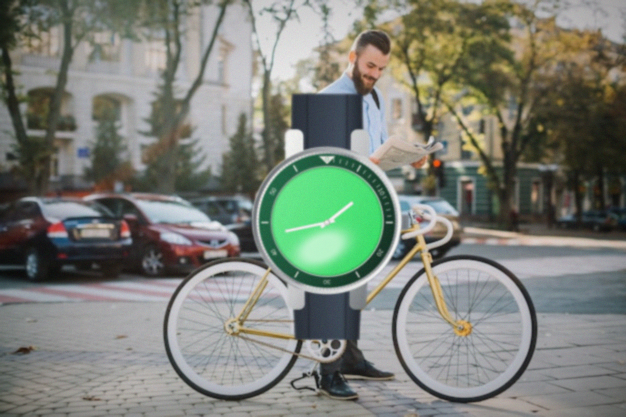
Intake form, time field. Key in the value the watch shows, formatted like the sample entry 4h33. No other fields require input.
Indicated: 1h43
